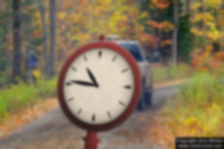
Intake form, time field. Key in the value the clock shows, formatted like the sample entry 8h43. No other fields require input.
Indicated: 10h46
